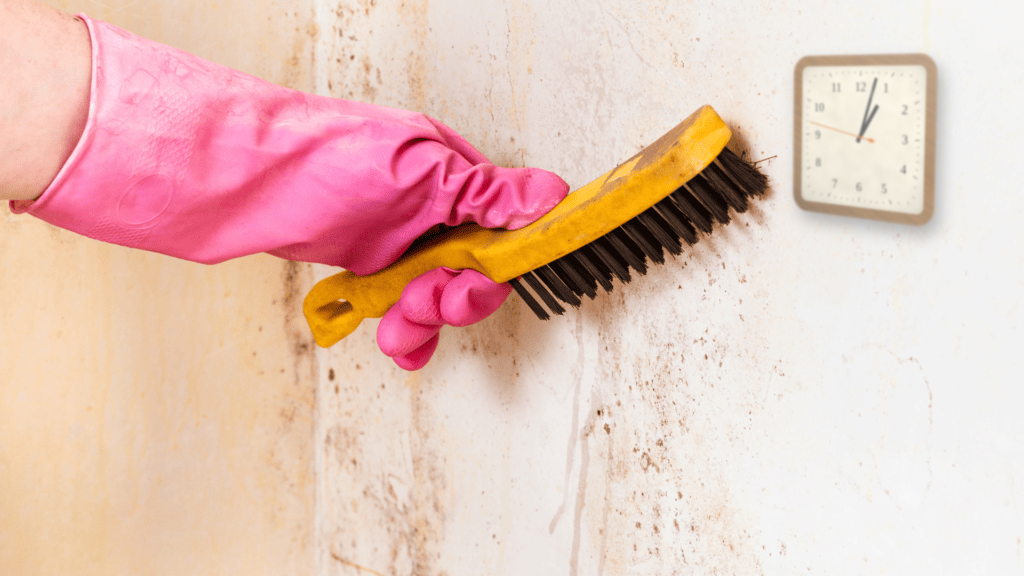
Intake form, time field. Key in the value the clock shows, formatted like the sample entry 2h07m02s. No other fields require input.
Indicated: 1h02m47s
